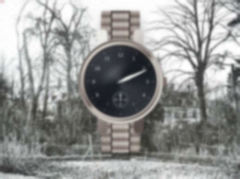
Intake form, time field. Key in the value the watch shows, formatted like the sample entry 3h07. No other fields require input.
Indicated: 2h11
